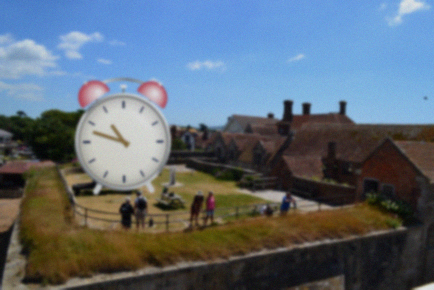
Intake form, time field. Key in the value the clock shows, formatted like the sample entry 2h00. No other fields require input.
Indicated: 10h48
